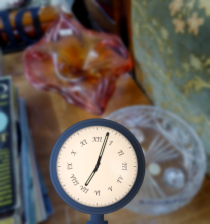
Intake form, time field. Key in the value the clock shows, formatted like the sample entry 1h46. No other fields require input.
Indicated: 7h03
